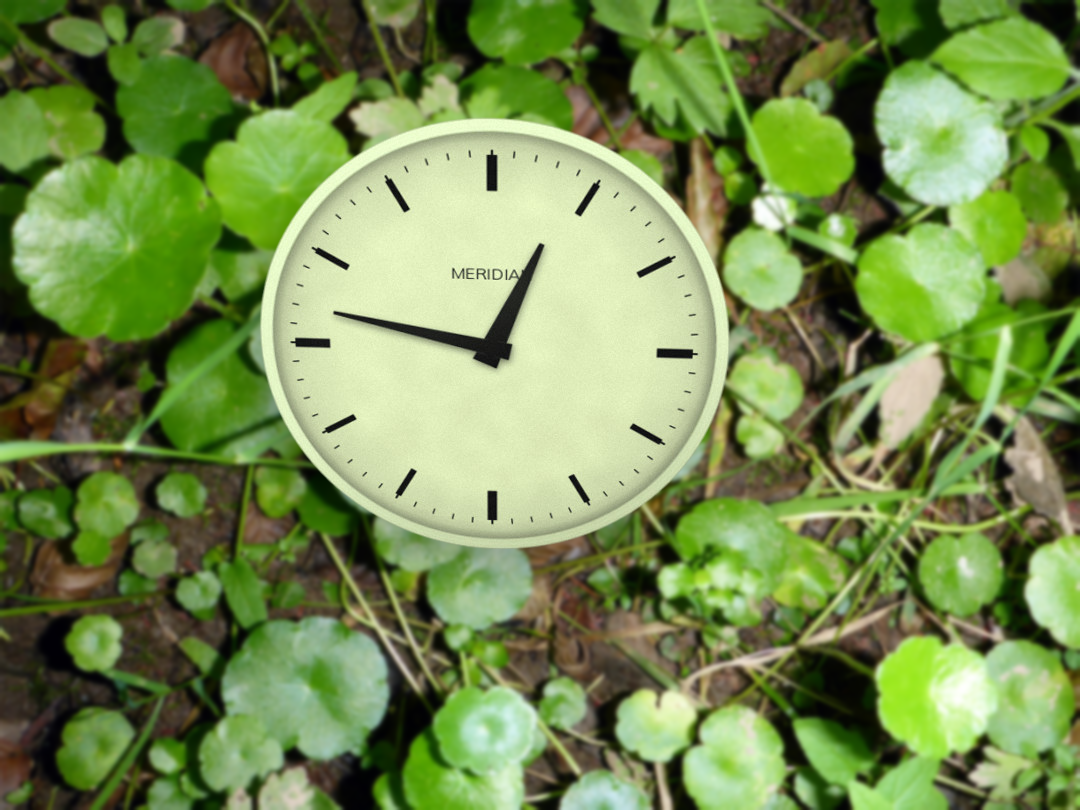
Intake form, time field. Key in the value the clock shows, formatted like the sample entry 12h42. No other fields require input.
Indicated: 12h47
